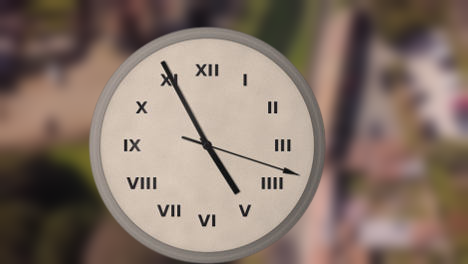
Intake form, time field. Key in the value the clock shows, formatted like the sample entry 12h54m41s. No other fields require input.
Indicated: 4h55m18s
